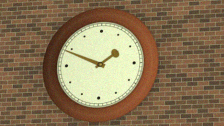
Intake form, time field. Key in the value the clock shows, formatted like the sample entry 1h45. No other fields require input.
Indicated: 1h49
